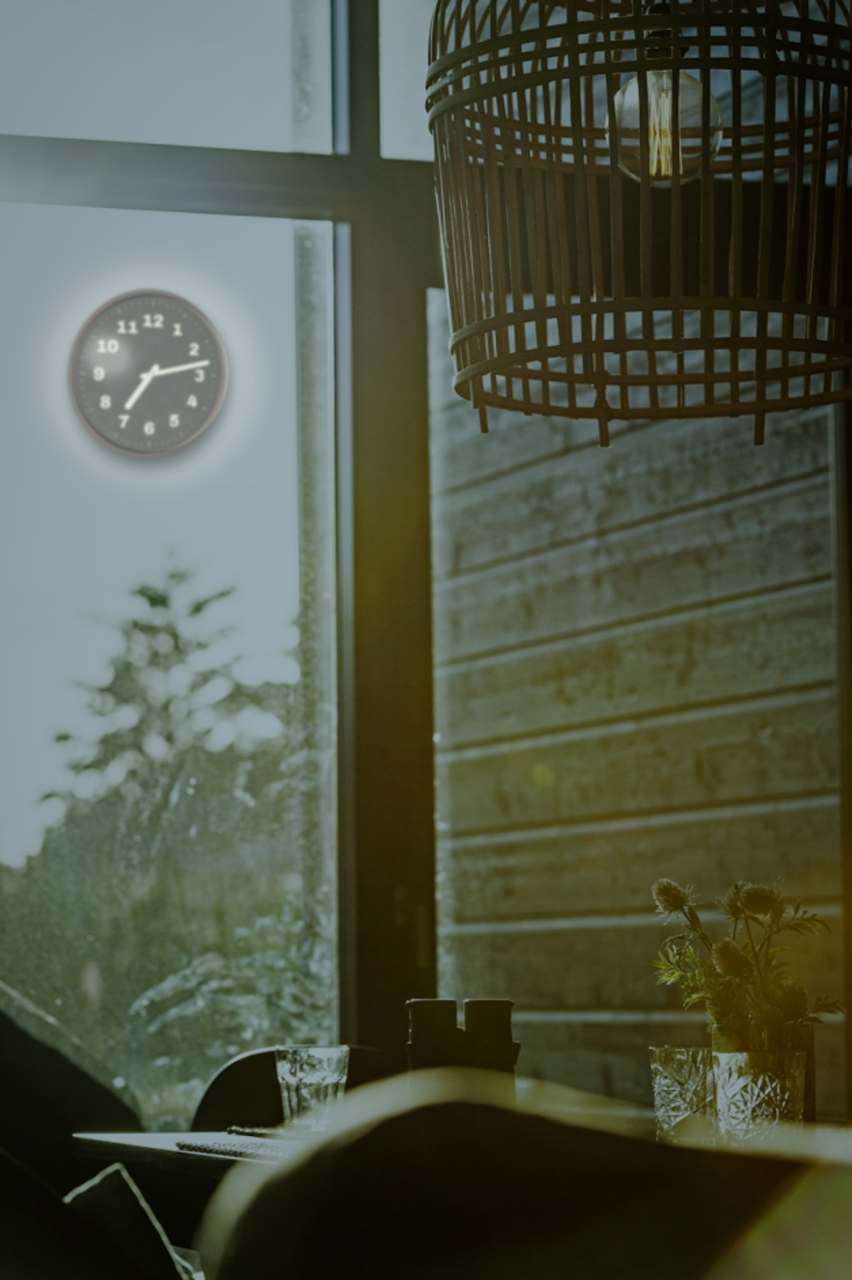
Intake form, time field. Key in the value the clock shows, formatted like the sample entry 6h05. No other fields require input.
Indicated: 7h13
